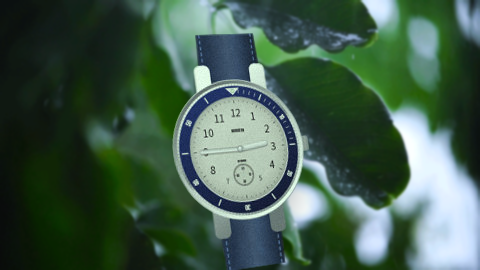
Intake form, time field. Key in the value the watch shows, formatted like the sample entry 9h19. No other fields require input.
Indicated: 2h45
